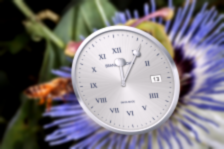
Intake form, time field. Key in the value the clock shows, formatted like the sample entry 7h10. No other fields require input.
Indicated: 12h06
